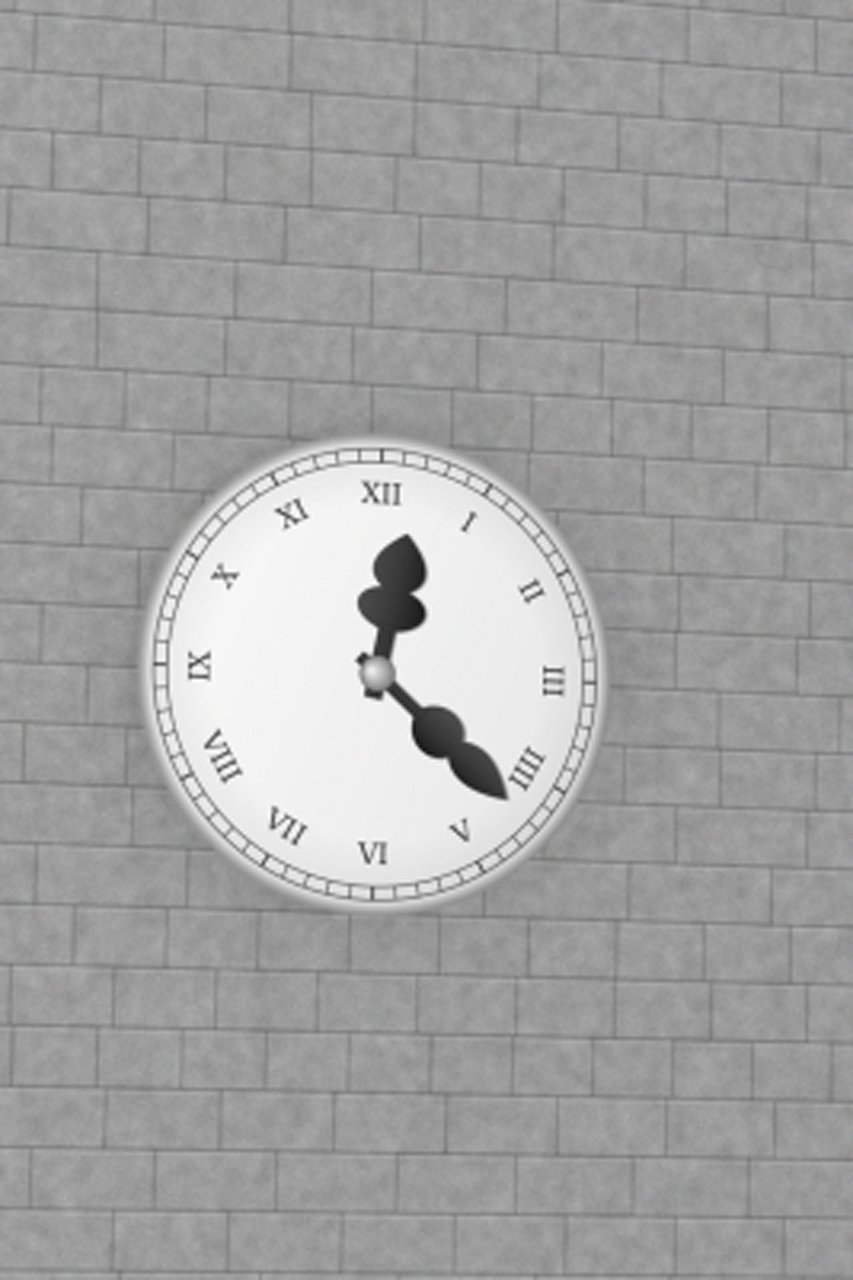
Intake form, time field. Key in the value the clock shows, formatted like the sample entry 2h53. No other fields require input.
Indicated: 12h22
